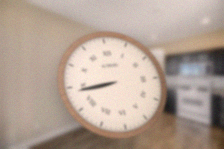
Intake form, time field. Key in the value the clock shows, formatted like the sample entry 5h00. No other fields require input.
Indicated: 8h44
